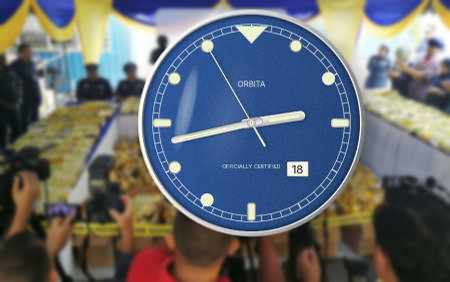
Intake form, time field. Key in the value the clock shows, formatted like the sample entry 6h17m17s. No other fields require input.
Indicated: 2h42m55s
